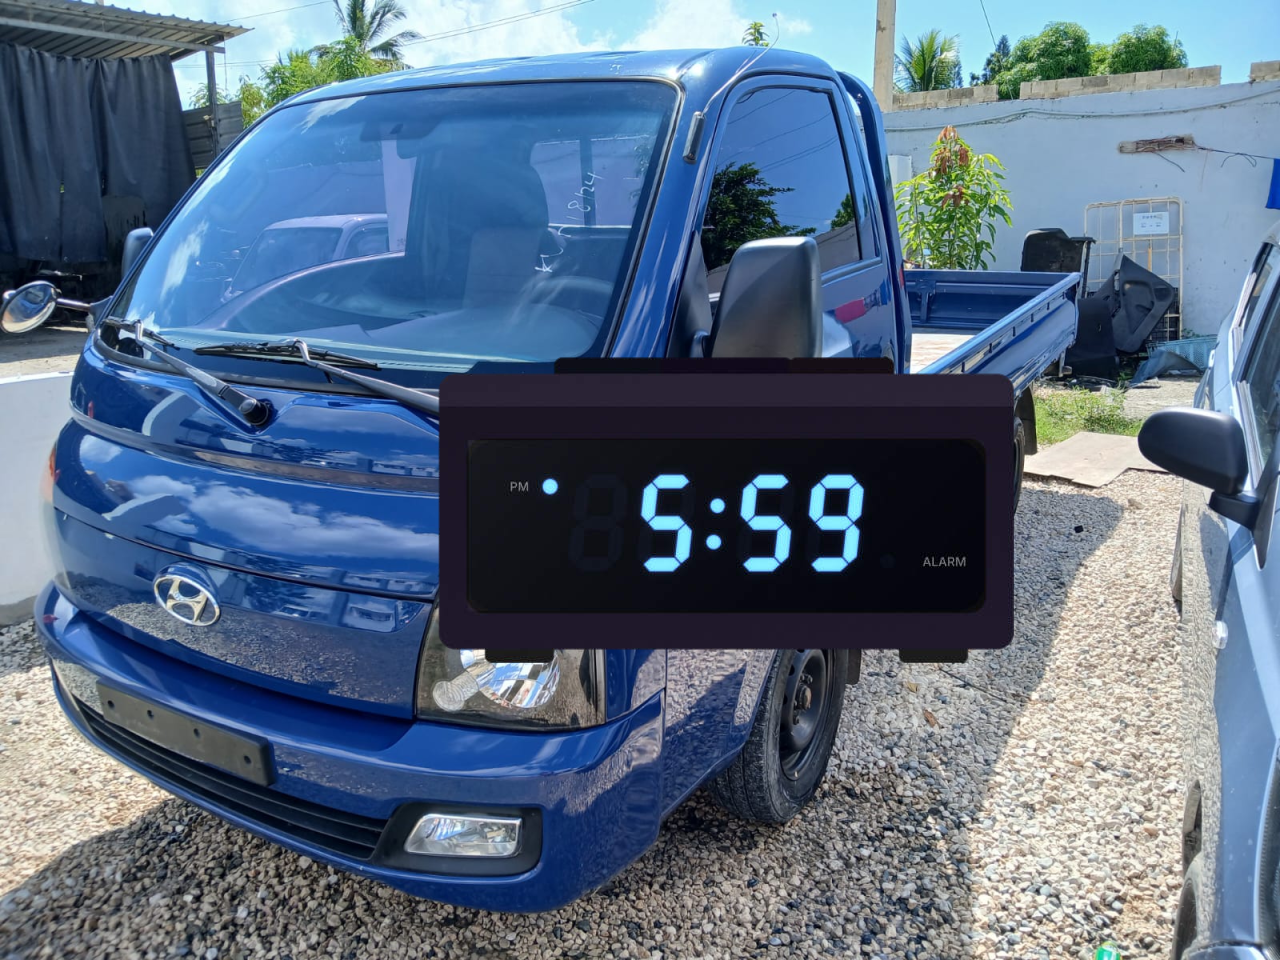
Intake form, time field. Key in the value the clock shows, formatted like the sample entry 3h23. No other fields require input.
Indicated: 5h59
